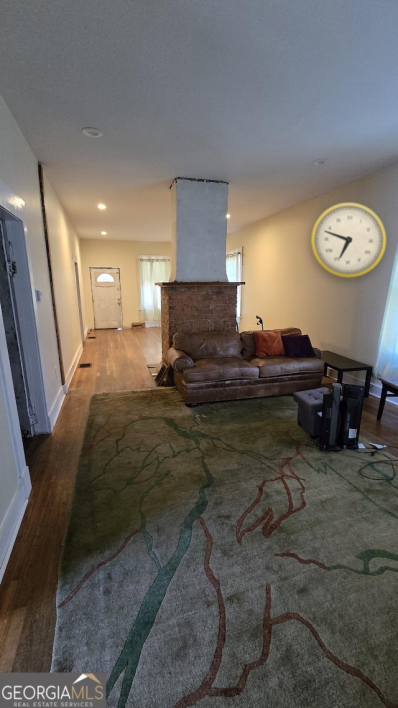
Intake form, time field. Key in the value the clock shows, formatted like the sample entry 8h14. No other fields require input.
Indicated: 6h48
